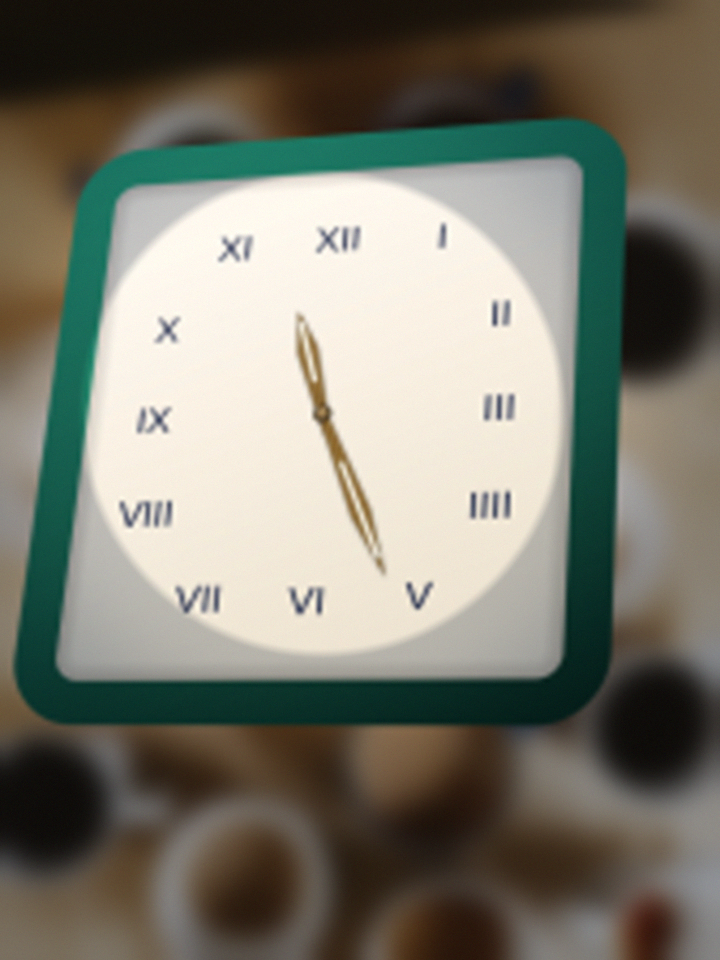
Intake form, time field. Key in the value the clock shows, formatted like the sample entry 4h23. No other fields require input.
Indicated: 11h26
